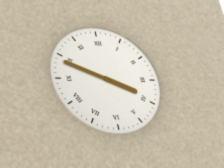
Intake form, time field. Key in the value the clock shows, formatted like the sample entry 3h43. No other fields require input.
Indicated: 3h49
